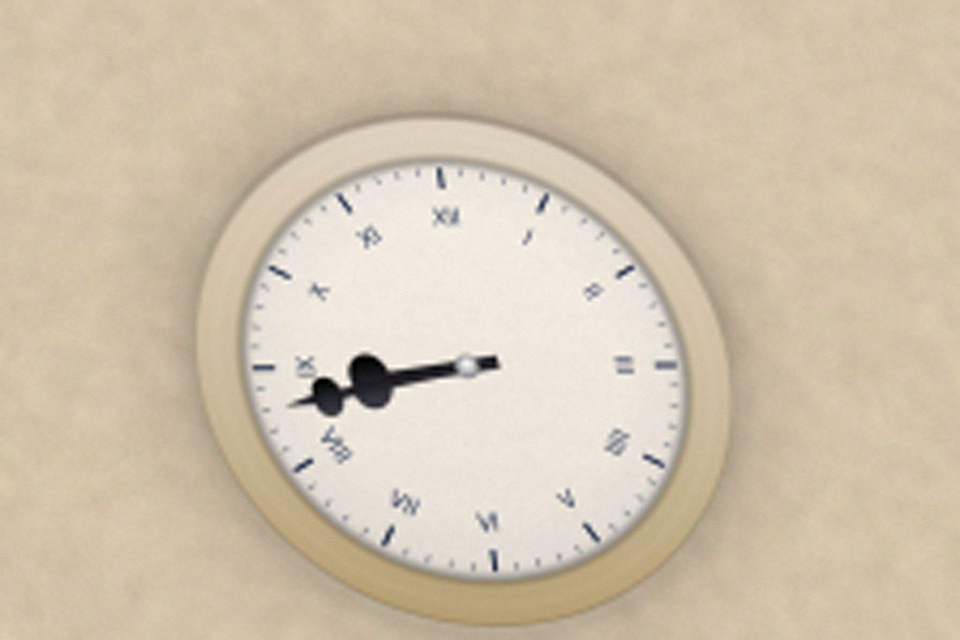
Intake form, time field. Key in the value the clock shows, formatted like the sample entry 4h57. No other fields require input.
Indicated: 8h43
